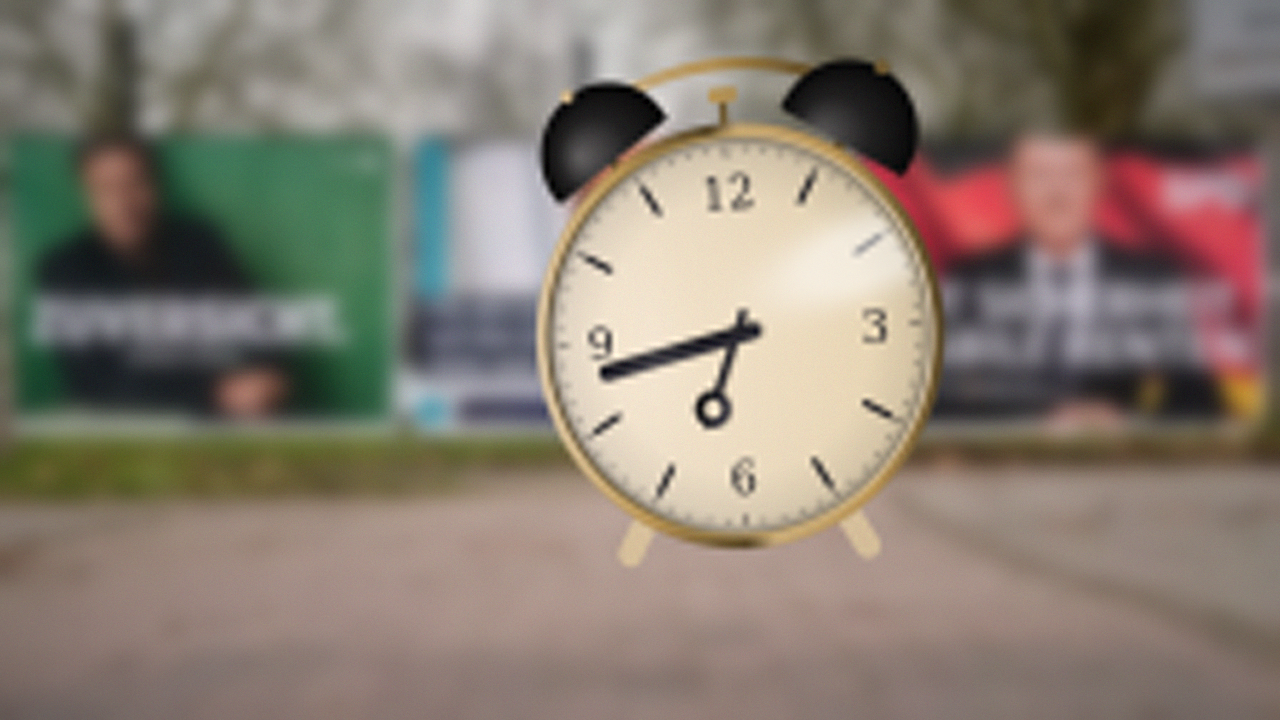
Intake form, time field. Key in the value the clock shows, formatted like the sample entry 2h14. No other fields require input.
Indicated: 6h43
